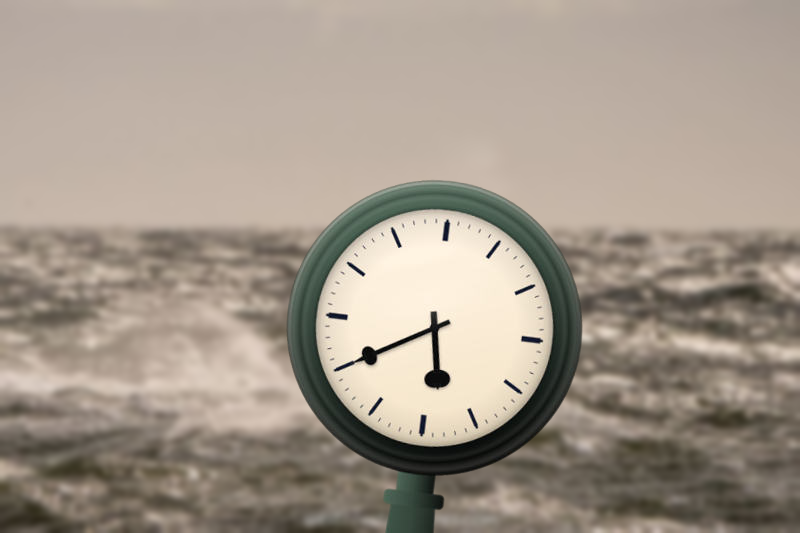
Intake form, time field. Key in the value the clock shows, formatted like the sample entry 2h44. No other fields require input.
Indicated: 5h40
